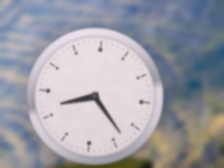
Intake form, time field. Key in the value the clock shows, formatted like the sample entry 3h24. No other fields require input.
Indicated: 8h23
